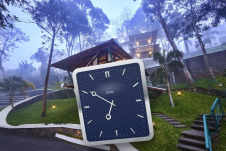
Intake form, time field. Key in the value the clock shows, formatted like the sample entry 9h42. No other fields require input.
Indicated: 6h51
